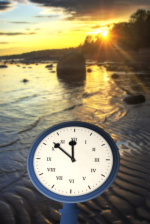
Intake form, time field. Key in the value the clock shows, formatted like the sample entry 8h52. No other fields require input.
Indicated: 11h52
